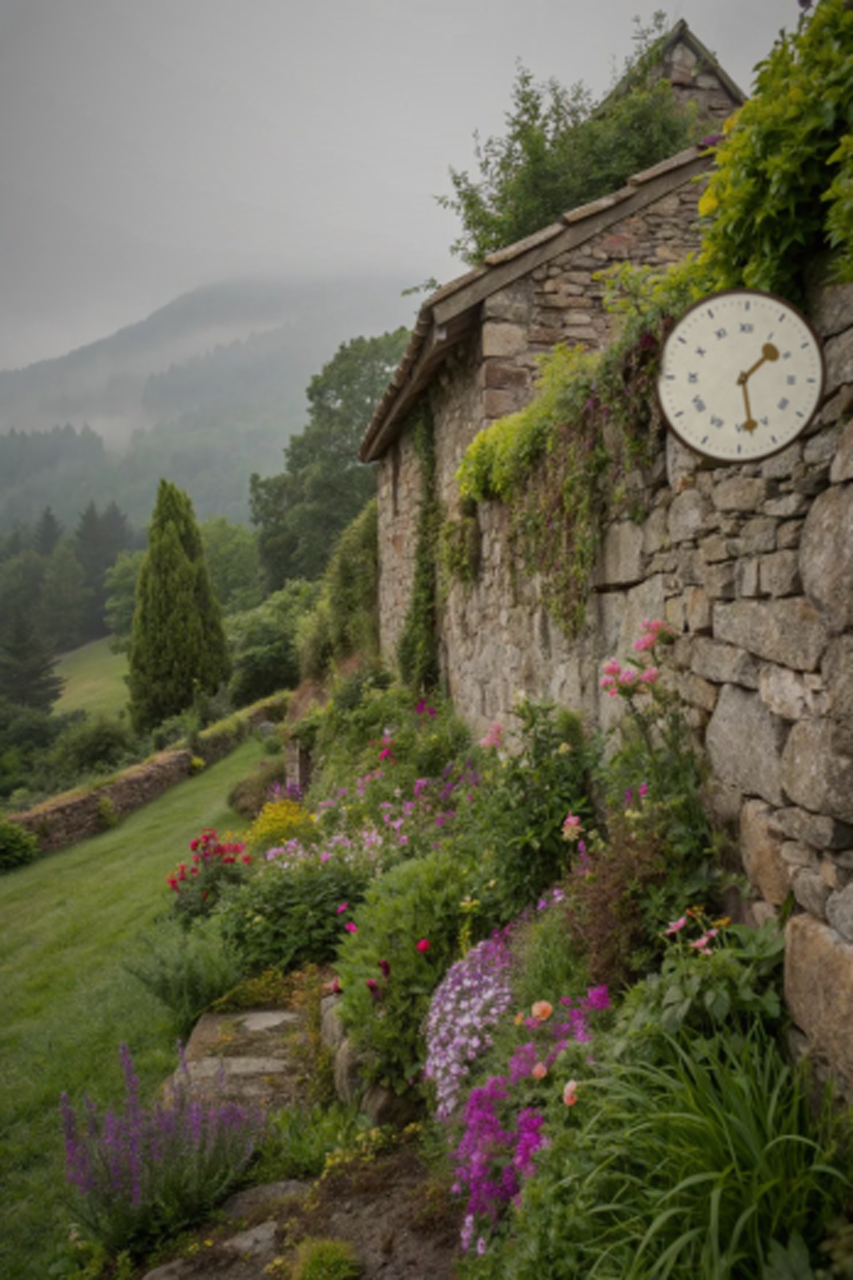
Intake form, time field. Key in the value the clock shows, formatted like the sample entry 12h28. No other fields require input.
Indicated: 1h28
